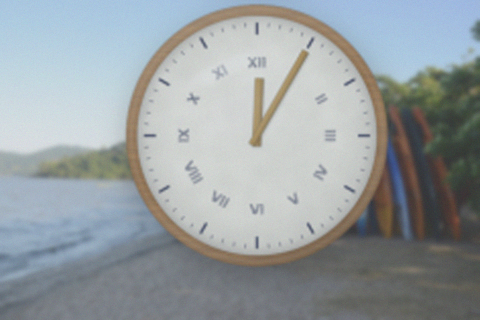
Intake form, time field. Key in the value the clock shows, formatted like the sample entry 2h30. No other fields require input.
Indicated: 12h05
